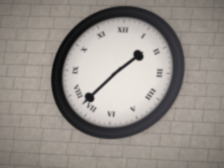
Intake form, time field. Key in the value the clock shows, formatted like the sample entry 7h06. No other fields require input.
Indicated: 1h37
